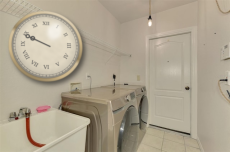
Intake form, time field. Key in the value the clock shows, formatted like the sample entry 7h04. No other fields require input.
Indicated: 9h49
